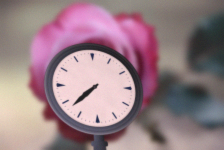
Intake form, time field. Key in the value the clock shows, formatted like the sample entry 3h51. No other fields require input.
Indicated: 7h38
